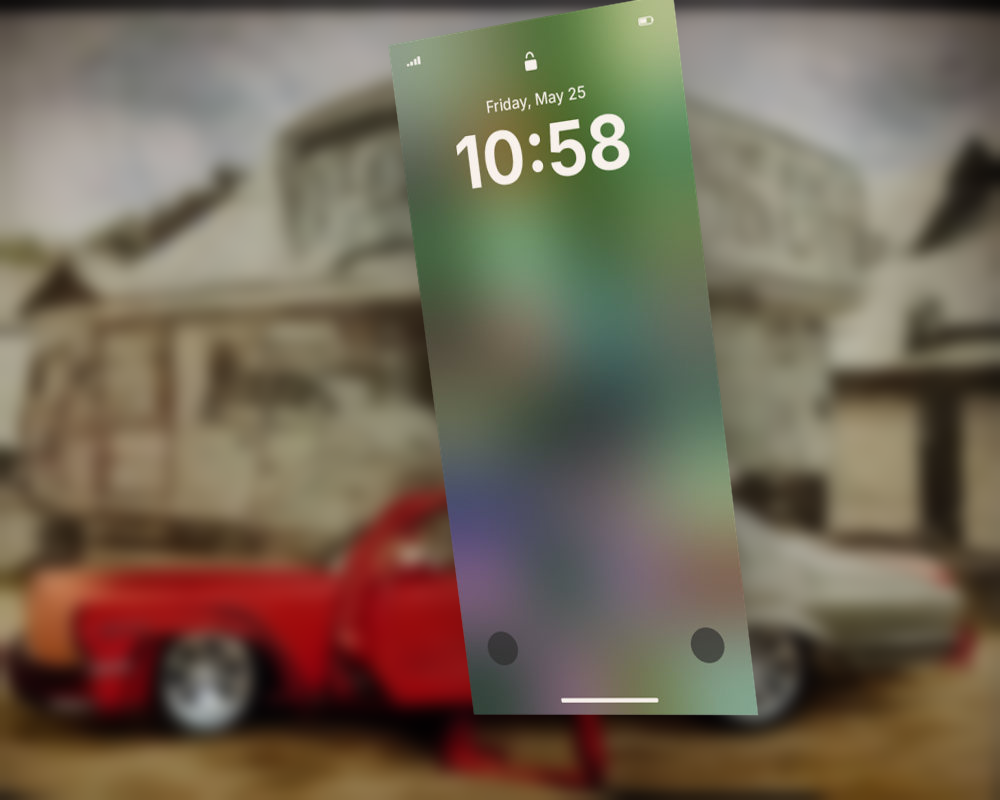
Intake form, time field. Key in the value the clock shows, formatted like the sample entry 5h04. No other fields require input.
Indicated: 10h58
